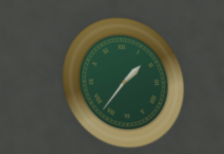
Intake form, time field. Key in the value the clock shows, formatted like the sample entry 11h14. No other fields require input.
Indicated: 1h37
